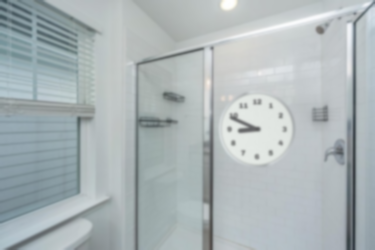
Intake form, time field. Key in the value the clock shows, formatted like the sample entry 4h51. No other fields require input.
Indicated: 8h49
